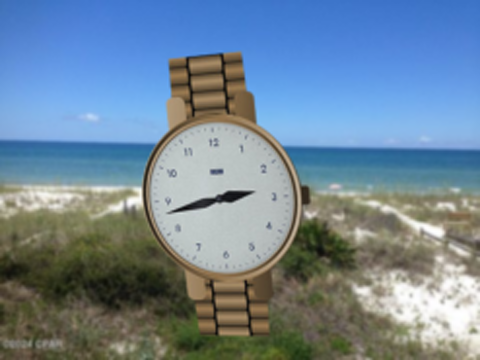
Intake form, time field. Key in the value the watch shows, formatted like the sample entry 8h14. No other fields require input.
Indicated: 2h43
